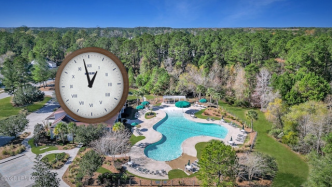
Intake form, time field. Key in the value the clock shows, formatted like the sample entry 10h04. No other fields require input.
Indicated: 12h58
